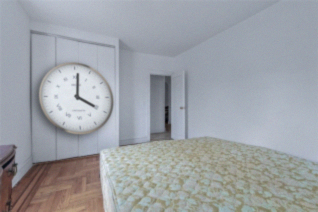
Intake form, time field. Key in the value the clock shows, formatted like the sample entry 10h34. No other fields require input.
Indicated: 4h01
